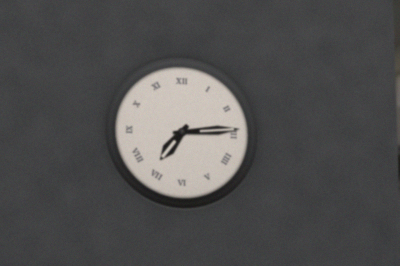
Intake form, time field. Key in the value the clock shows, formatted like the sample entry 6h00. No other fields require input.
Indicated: 7h14
